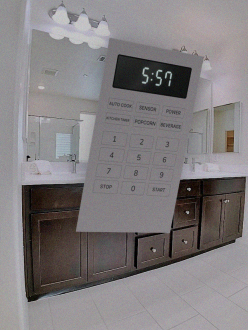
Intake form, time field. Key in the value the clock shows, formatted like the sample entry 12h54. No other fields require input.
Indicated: 5h57
